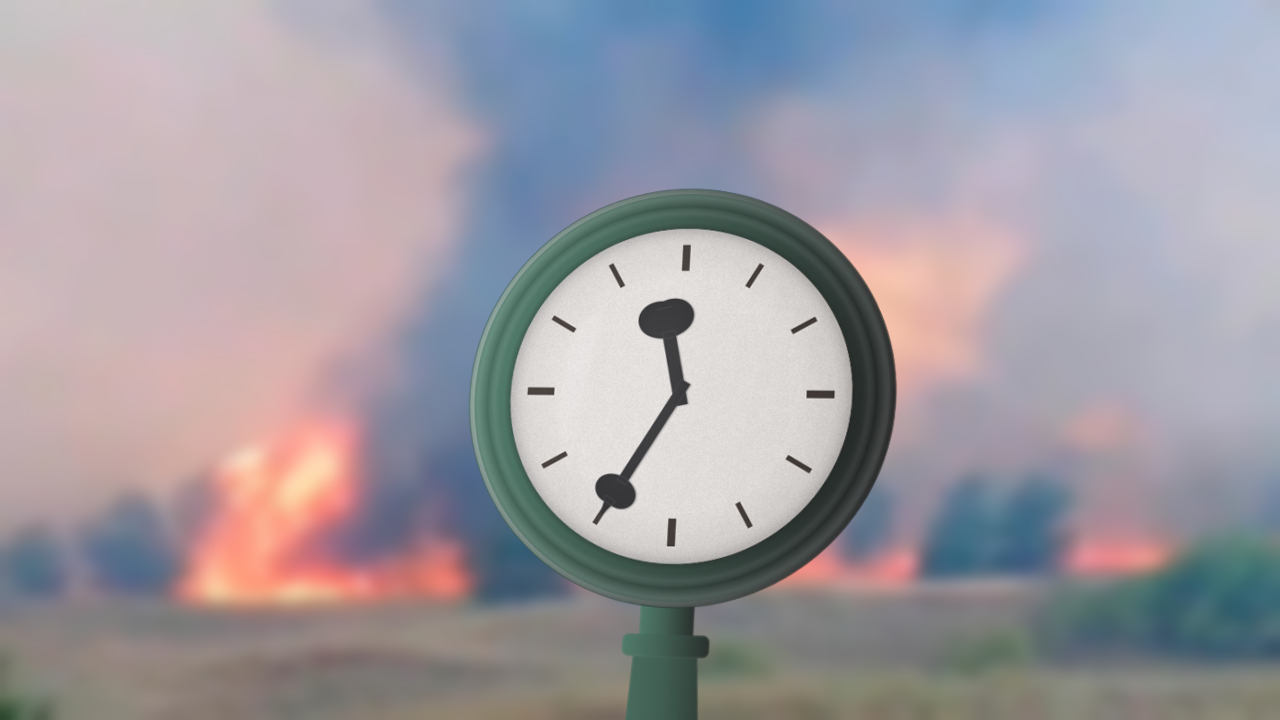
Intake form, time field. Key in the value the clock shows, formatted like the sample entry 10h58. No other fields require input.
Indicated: 11h35
